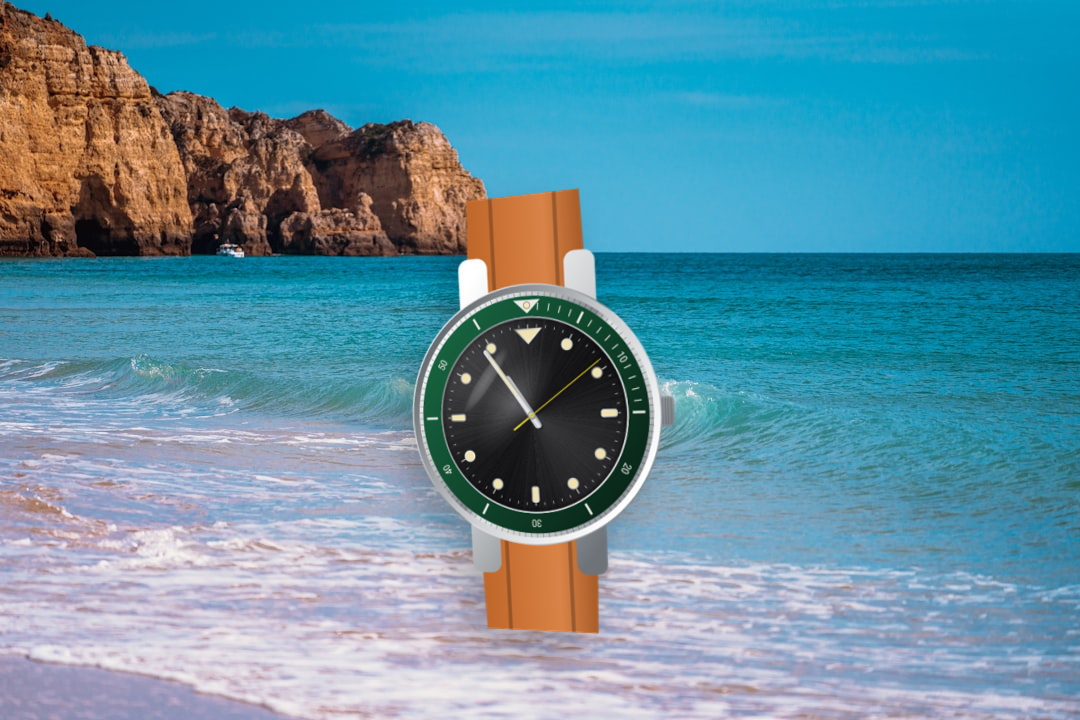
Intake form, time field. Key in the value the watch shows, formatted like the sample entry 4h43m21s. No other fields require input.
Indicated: 10h54m09s
